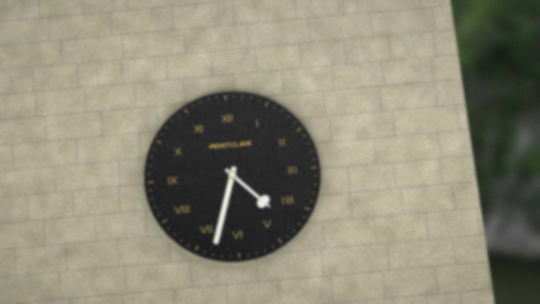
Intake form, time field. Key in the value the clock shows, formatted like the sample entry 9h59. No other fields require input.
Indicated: 4h33
